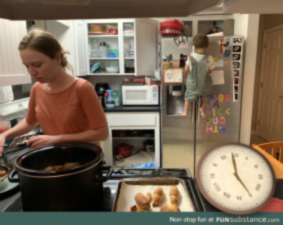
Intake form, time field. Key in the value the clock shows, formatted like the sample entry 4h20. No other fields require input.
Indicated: 4h59
